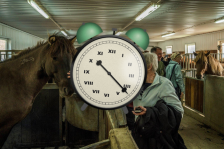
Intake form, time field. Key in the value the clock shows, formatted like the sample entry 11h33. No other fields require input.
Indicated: 10h22
